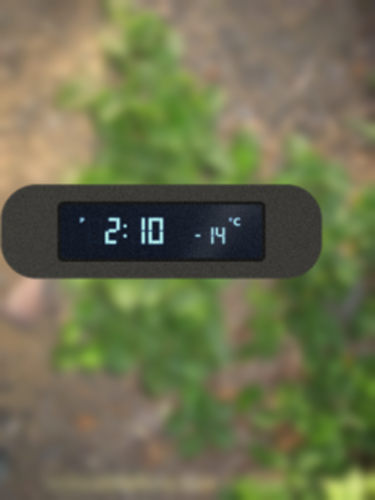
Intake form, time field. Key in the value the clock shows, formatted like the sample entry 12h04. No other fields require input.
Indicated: 2h10
